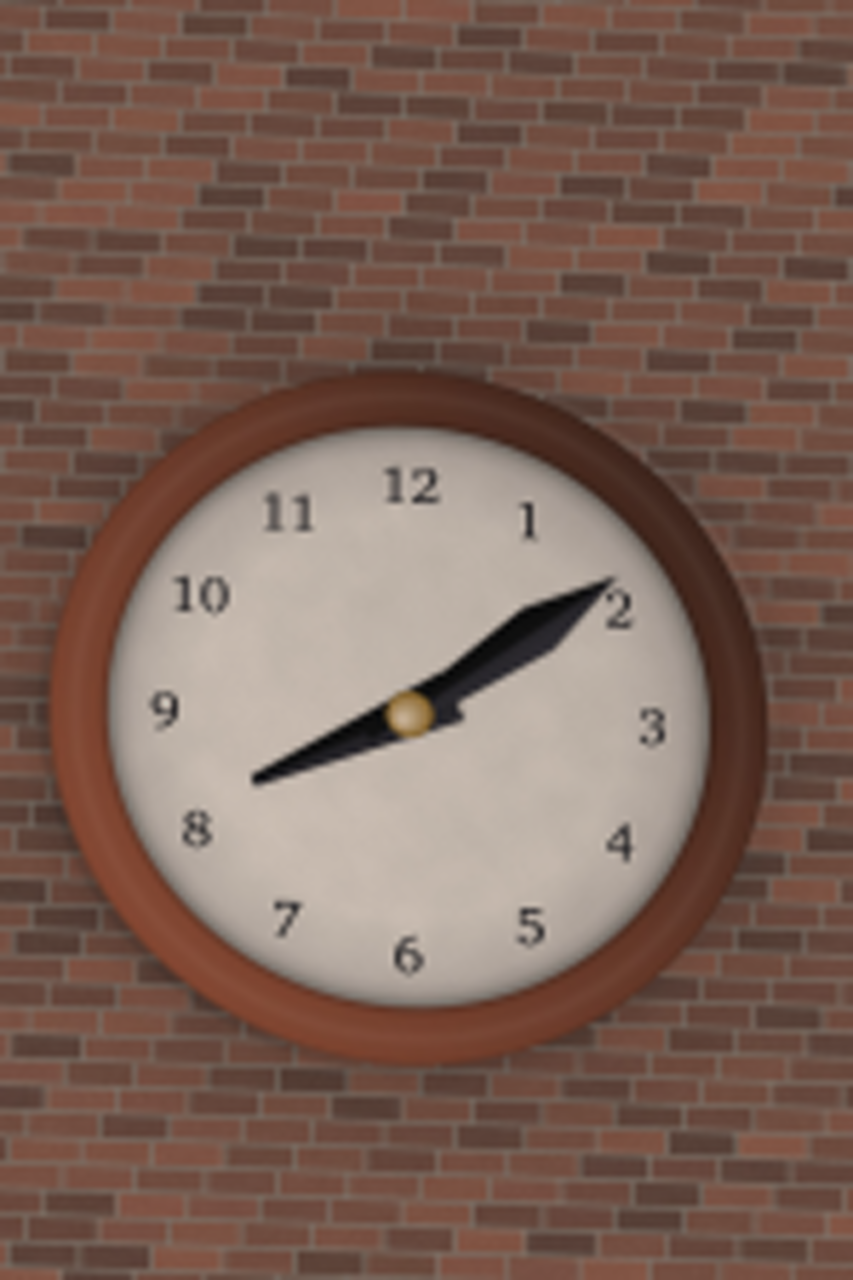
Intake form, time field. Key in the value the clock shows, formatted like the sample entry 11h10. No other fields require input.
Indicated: 8h09
